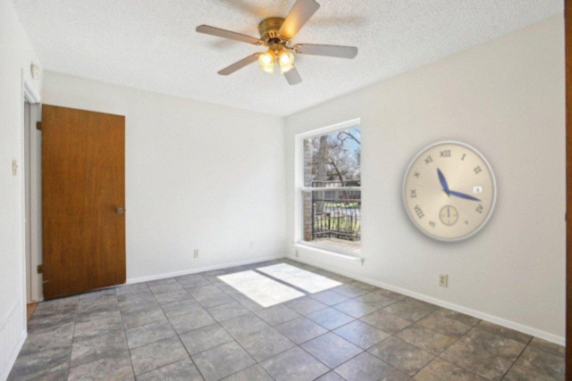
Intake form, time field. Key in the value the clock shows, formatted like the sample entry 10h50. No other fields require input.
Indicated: 11h18
